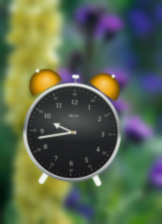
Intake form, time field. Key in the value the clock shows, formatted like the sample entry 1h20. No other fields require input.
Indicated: 9h43
